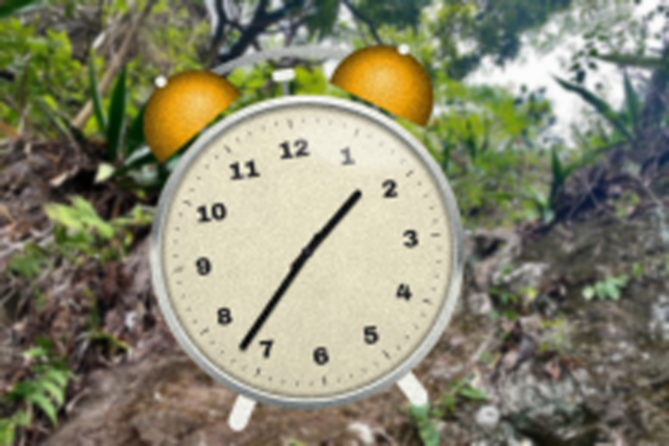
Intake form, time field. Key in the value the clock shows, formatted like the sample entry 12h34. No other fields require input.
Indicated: 1h37
